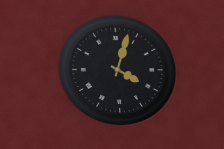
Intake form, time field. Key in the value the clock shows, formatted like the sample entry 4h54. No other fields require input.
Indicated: 4h03
